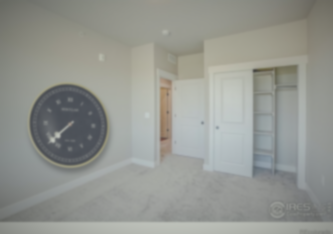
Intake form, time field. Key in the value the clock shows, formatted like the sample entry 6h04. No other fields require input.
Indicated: 7h38
